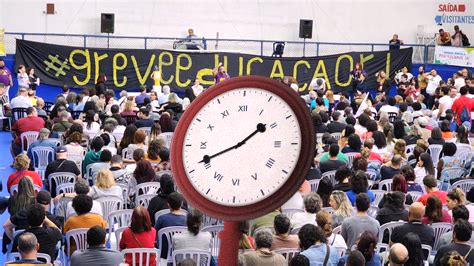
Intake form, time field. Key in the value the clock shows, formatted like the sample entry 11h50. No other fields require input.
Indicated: 1h41
